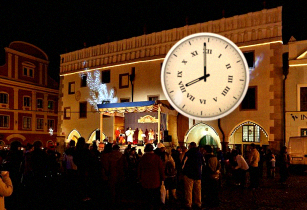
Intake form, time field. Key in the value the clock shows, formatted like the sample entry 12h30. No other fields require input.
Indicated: 7h59
